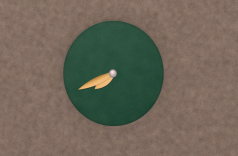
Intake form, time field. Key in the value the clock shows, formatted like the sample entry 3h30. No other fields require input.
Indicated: 7h41
